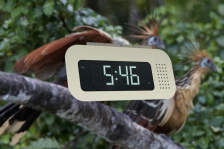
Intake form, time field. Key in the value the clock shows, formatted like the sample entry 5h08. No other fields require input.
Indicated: 5h46
